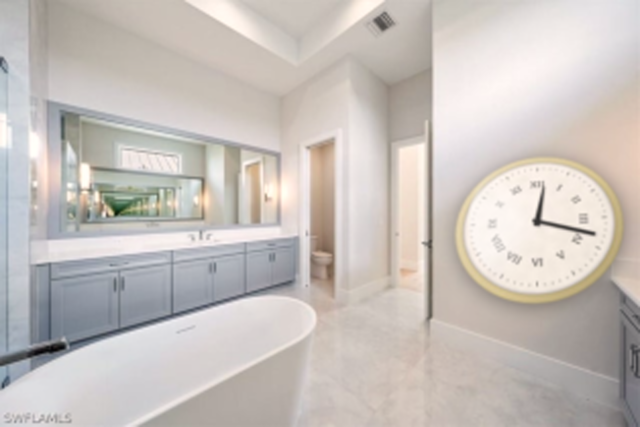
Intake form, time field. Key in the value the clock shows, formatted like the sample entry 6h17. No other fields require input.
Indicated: 12h18
